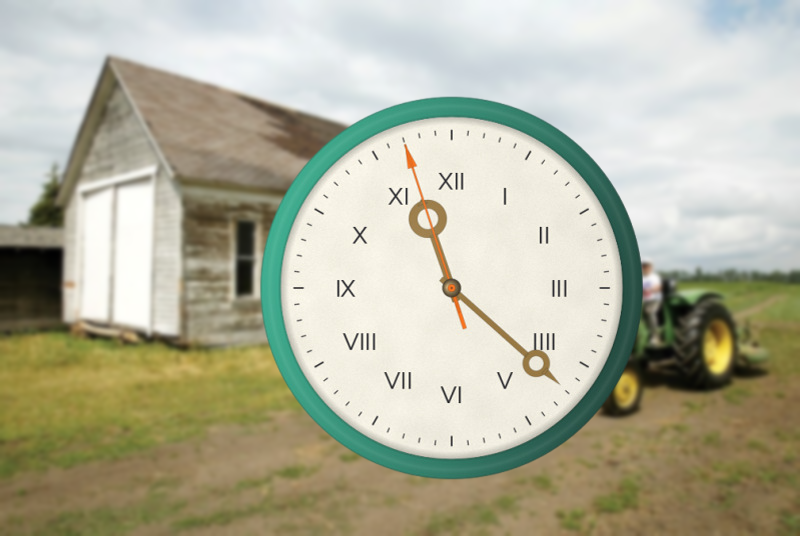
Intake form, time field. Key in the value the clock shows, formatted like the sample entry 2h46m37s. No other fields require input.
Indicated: 11h21m57s
